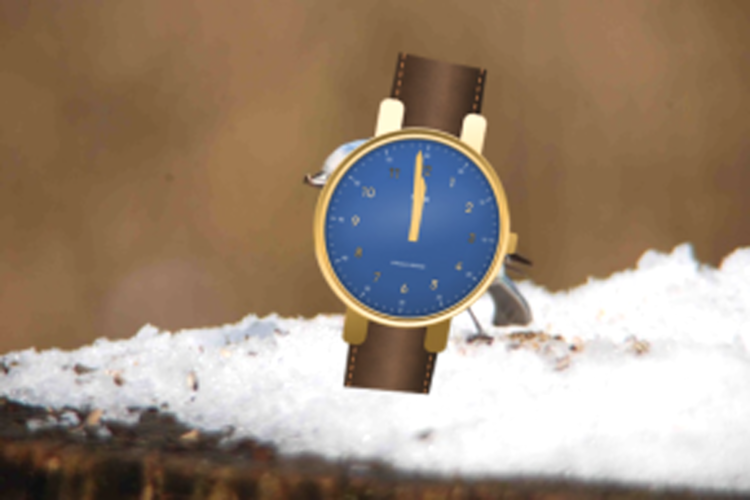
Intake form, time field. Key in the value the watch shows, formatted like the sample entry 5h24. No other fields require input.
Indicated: 11h59
